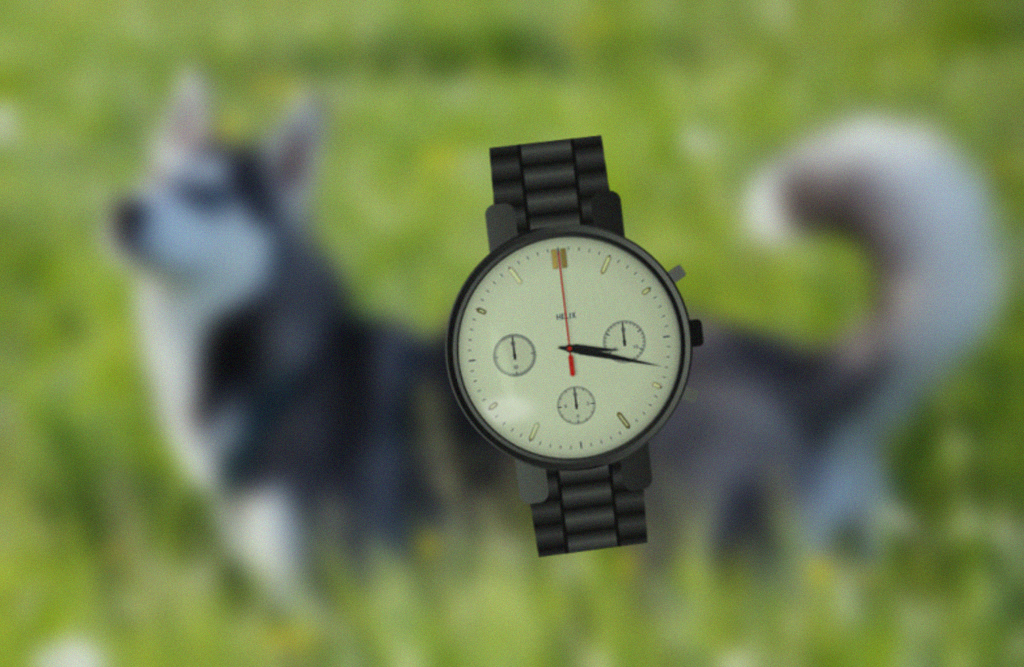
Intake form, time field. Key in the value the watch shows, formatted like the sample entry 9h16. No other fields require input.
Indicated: 3h18
